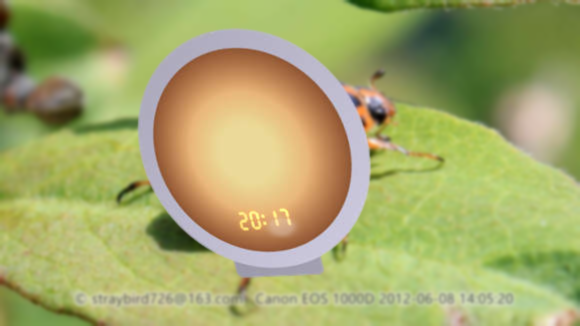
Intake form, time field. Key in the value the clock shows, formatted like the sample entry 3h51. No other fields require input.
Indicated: 20h17
